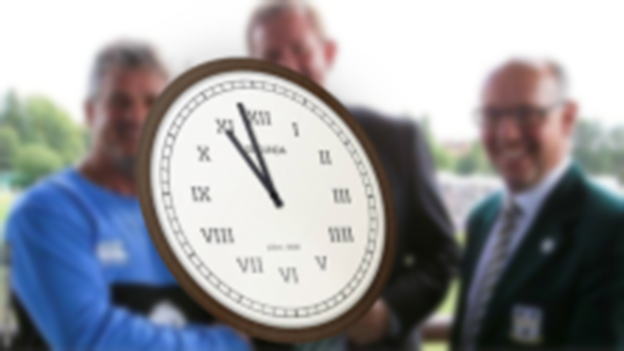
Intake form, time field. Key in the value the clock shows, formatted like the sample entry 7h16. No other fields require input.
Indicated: 10h58
